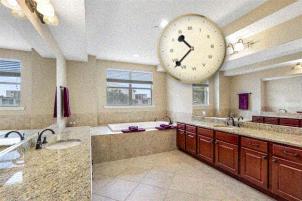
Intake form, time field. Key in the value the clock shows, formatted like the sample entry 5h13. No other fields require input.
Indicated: 10h38
